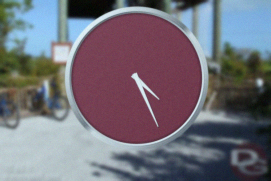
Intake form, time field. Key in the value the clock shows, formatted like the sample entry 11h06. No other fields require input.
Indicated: 4h26
